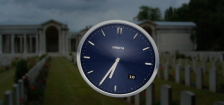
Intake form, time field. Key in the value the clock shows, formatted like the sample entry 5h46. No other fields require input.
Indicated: 6h35
